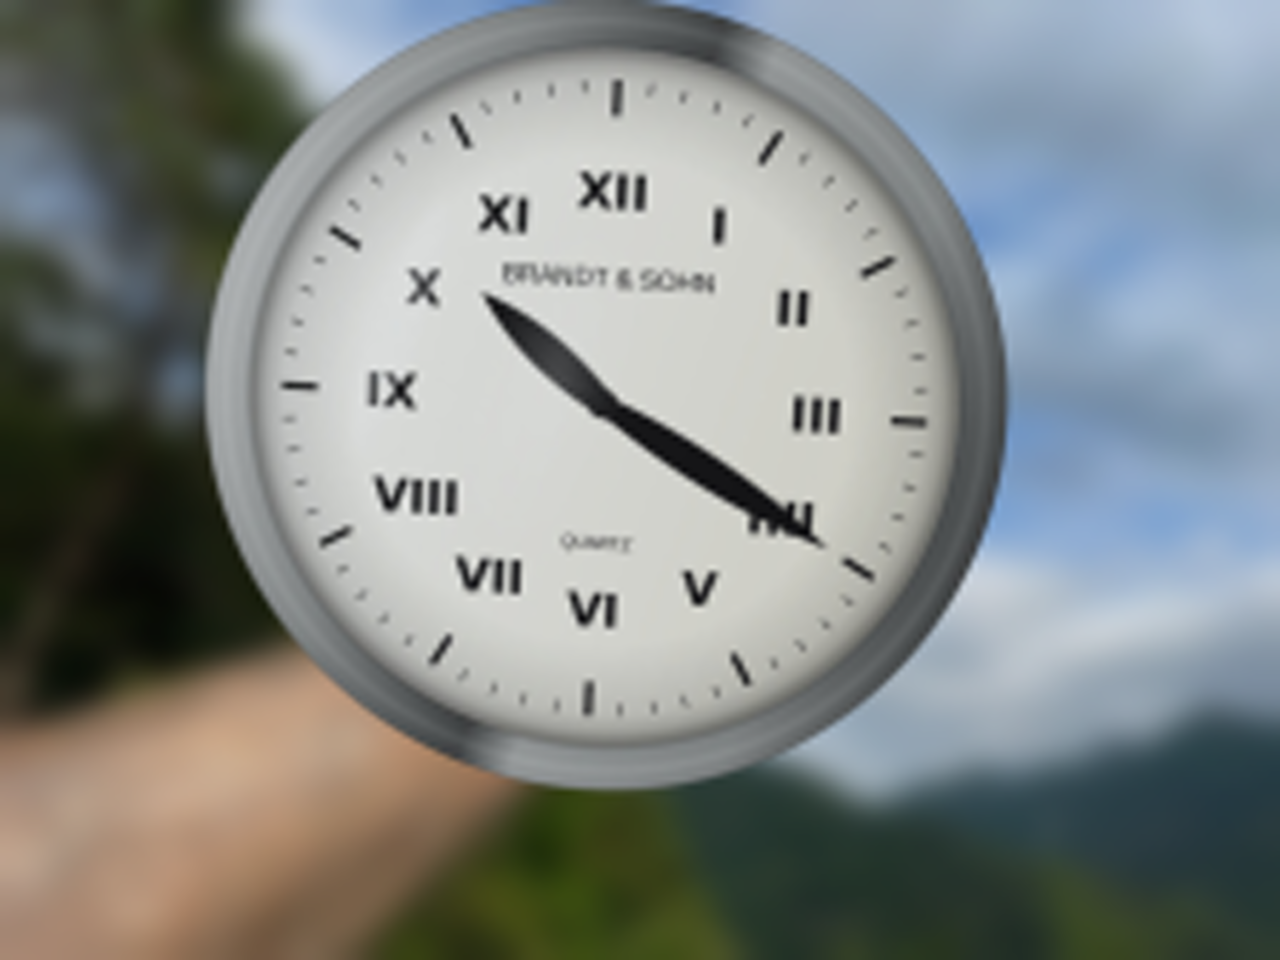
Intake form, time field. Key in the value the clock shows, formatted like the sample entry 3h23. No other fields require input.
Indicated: 10h20
